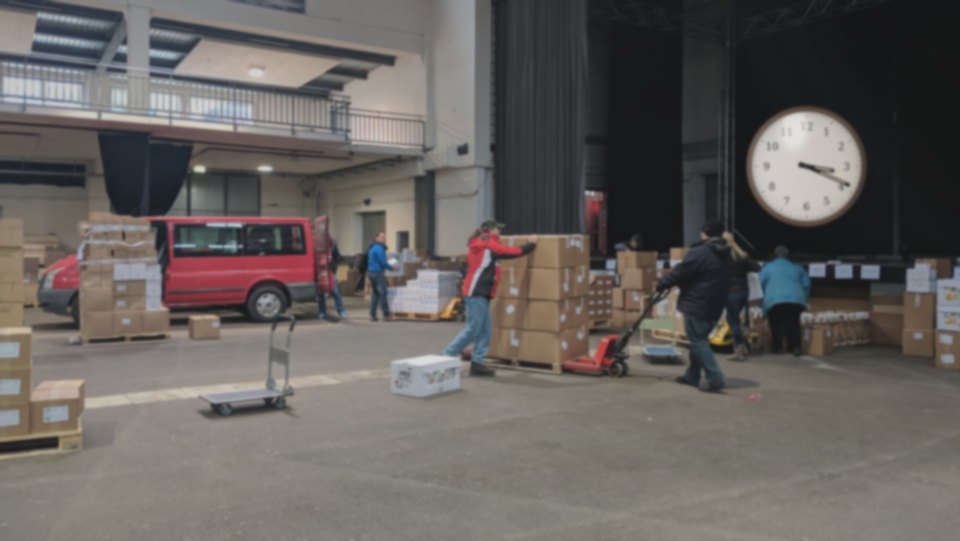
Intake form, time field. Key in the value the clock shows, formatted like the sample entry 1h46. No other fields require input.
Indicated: 3h19
